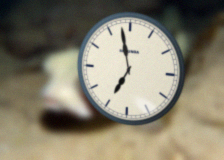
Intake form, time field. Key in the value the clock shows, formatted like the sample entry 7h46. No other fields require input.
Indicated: 6h58
